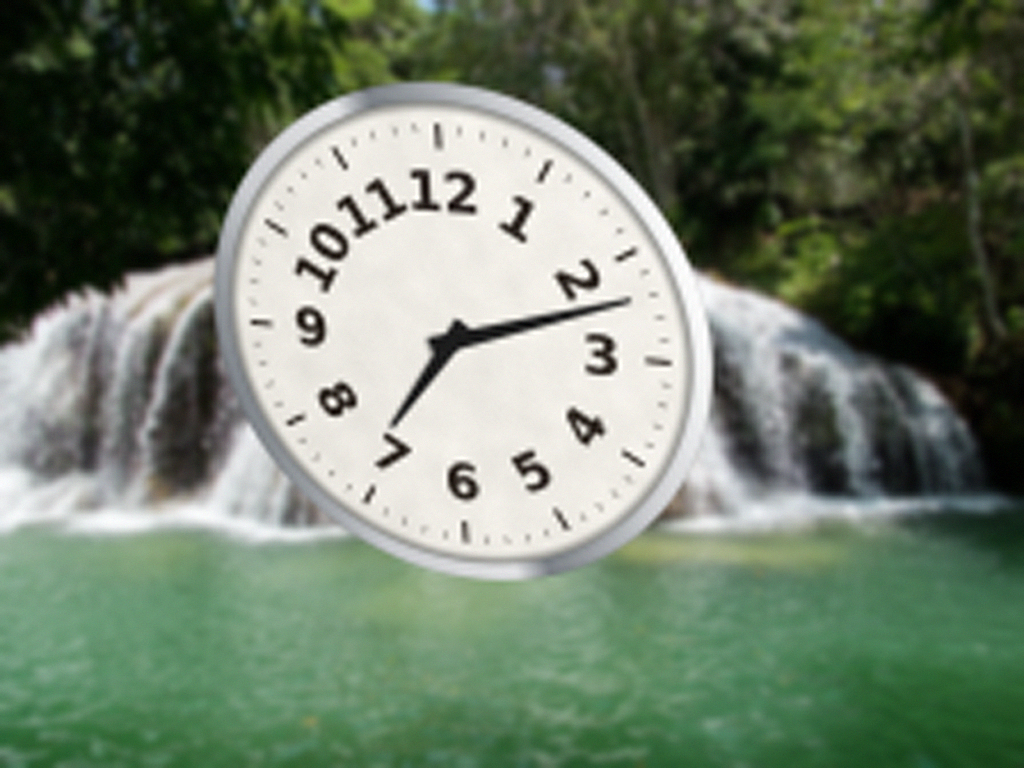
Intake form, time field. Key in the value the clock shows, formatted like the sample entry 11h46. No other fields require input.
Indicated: 7h12
